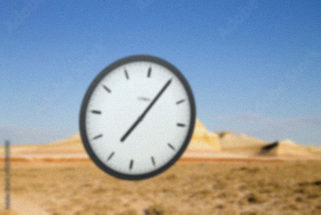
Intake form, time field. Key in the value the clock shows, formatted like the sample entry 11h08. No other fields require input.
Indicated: 7h05
